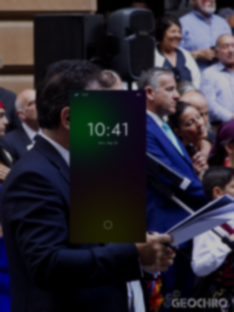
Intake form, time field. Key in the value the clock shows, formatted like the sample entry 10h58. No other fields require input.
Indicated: 10h41
